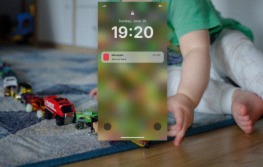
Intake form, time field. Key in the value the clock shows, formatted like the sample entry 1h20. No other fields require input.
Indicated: 19h20
